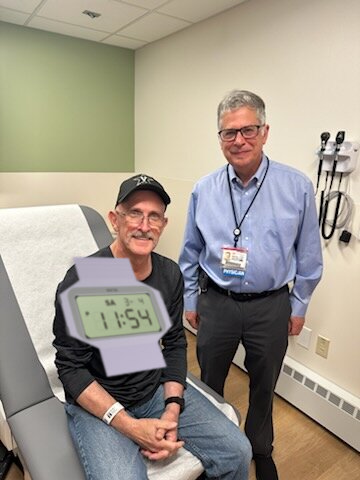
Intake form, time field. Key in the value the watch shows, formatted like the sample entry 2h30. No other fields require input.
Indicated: 11h54
